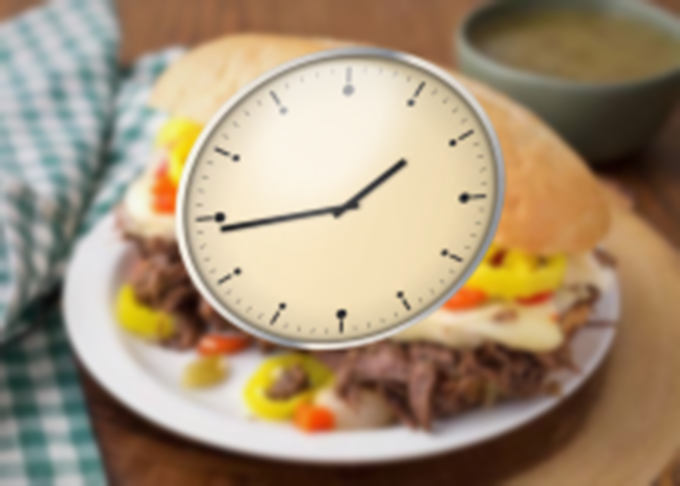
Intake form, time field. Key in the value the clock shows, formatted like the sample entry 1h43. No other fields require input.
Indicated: 1h44
